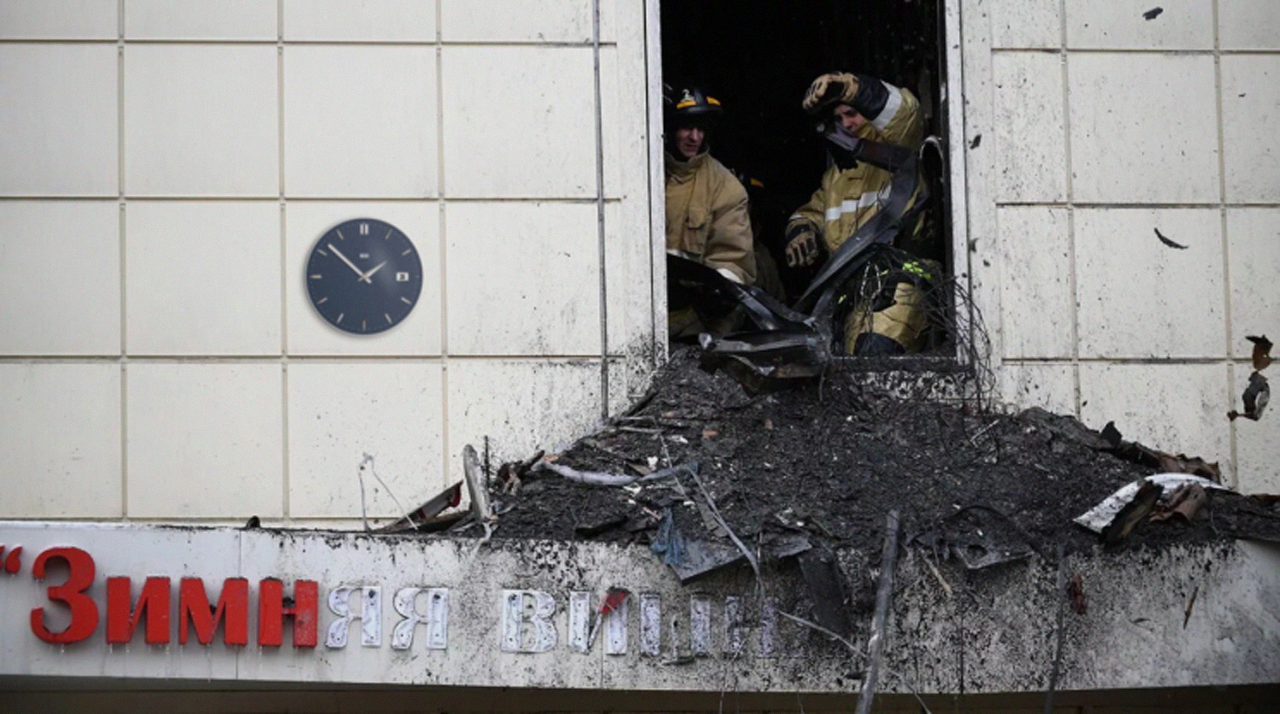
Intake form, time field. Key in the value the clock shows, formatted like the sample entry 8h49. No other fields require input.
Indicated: 1h52
